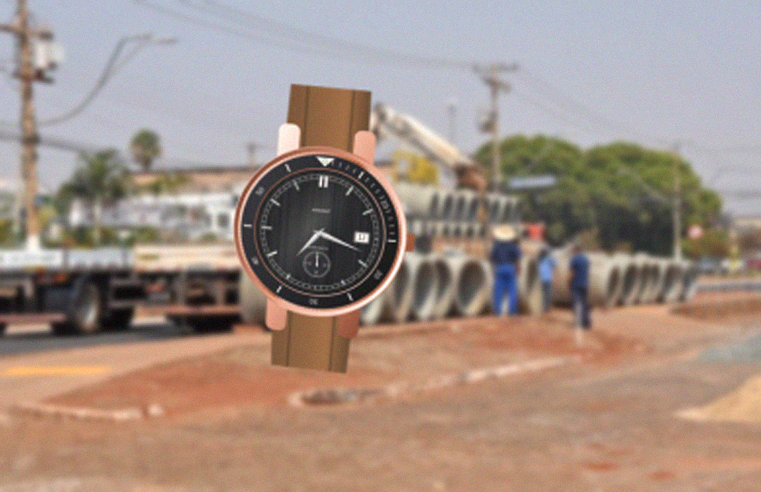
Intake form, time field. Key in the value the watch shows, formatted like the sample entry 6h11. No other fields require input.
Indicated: 7h18
